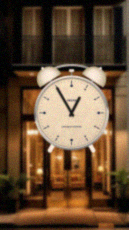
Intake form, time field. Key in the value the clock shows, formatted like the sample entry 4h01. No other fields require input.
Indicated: 12h55
